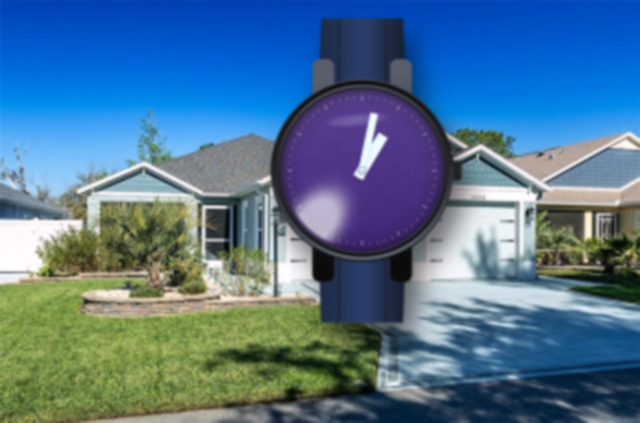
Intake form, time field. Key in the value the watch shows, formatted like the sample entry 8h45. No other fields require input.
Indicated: 1h02
